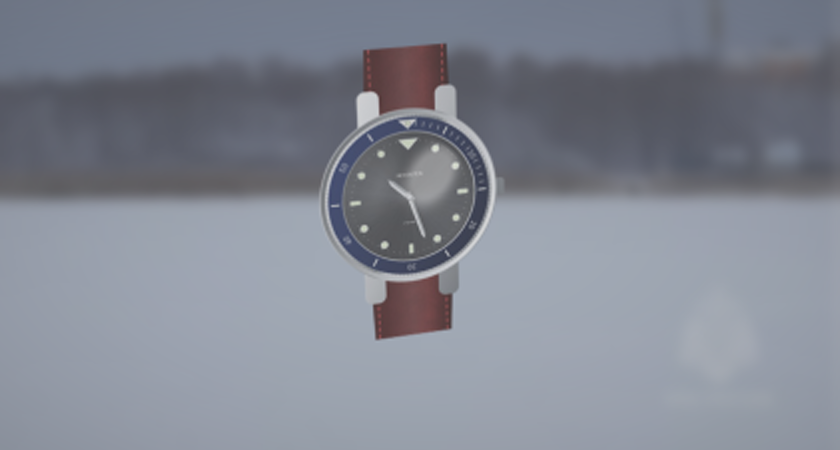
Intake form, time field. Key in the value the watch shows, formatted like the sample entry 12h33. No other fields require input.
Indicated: 10h27
